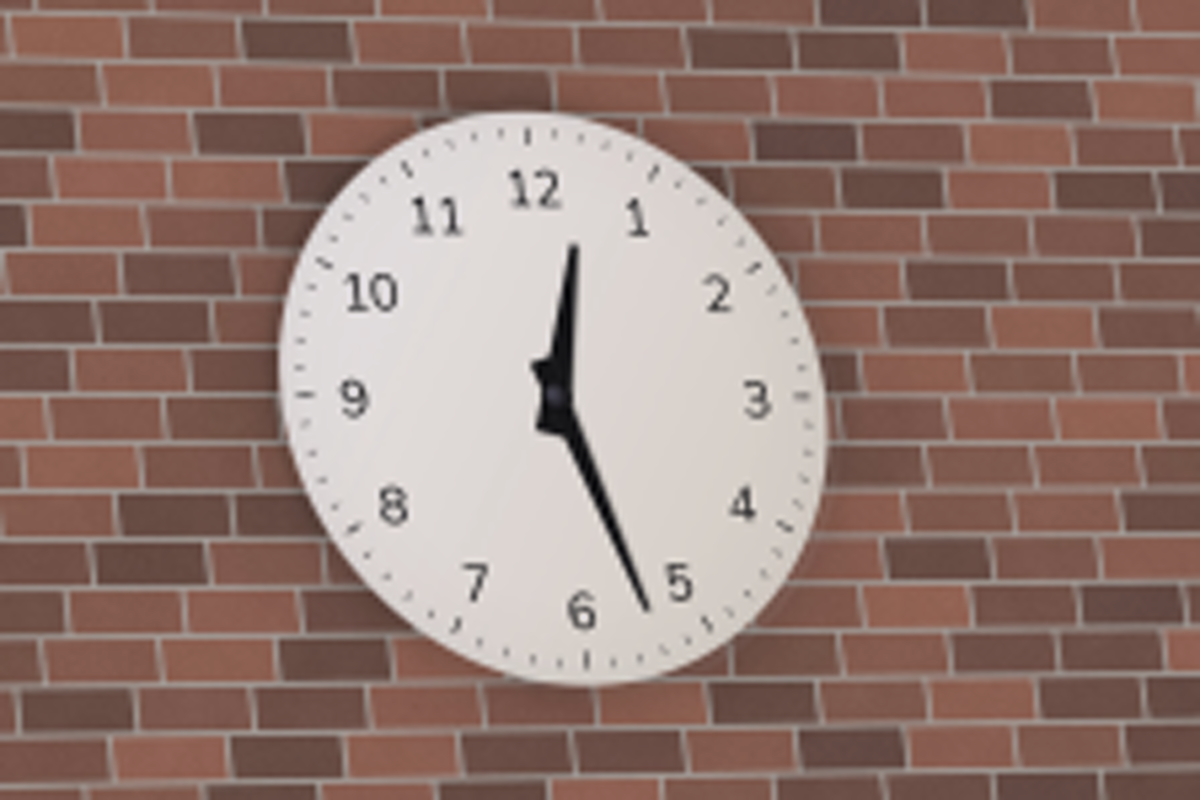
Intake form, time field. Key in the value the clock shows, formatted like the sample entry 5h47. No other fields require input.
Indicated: 12h27
